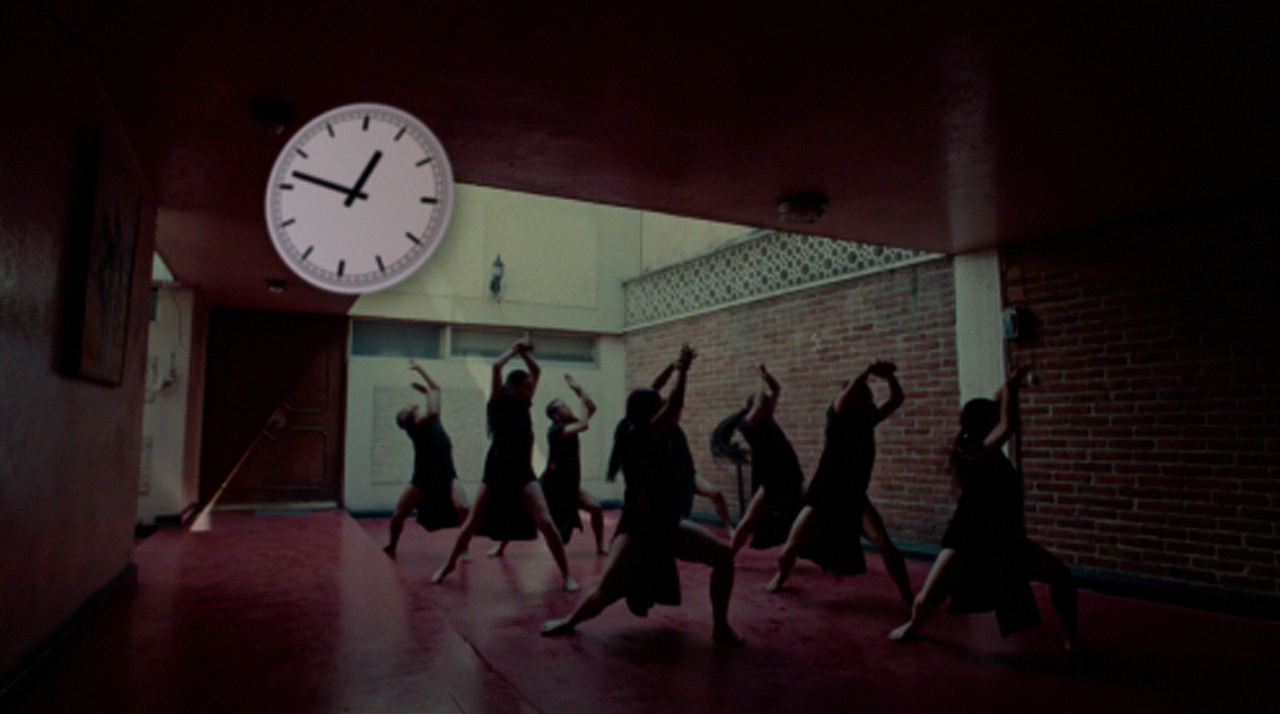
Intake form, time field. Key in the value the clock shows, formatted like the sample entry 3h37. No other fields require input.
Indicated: 12h47
